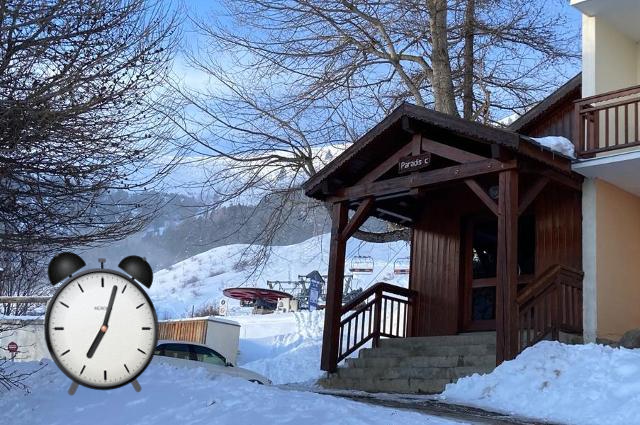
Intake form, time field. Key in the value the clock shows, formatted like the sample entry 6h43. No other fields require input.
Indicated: 7h03
